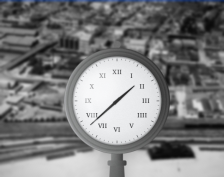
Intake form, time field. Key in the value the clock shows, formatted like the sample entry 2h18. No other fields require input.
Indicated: 1h38
